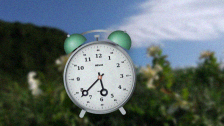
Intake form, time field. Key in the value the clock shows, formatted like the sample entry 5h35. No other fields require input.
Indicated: 5h38
